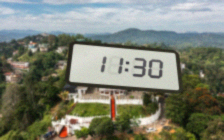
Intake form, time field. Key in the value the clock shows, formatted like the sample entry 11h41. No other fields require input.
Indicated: 11h30
